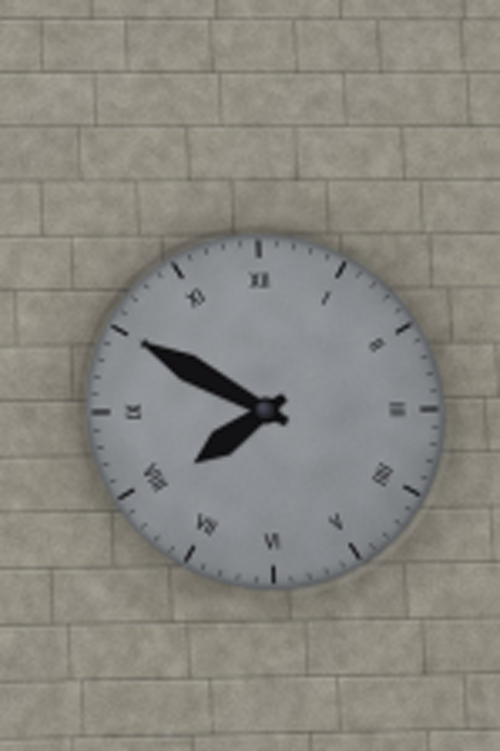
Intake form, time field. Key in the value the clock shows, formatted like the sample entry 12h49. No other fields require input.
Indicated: 7h50
